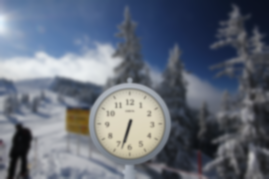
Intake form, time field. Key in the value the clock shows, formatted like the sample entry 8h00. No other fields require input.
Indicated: 6h33
